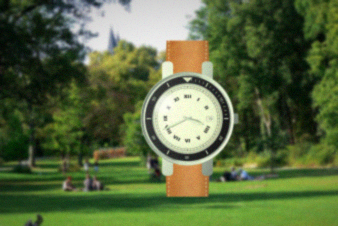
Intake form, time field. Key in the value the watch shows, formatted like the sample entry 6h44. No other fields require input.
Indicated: 3h41
